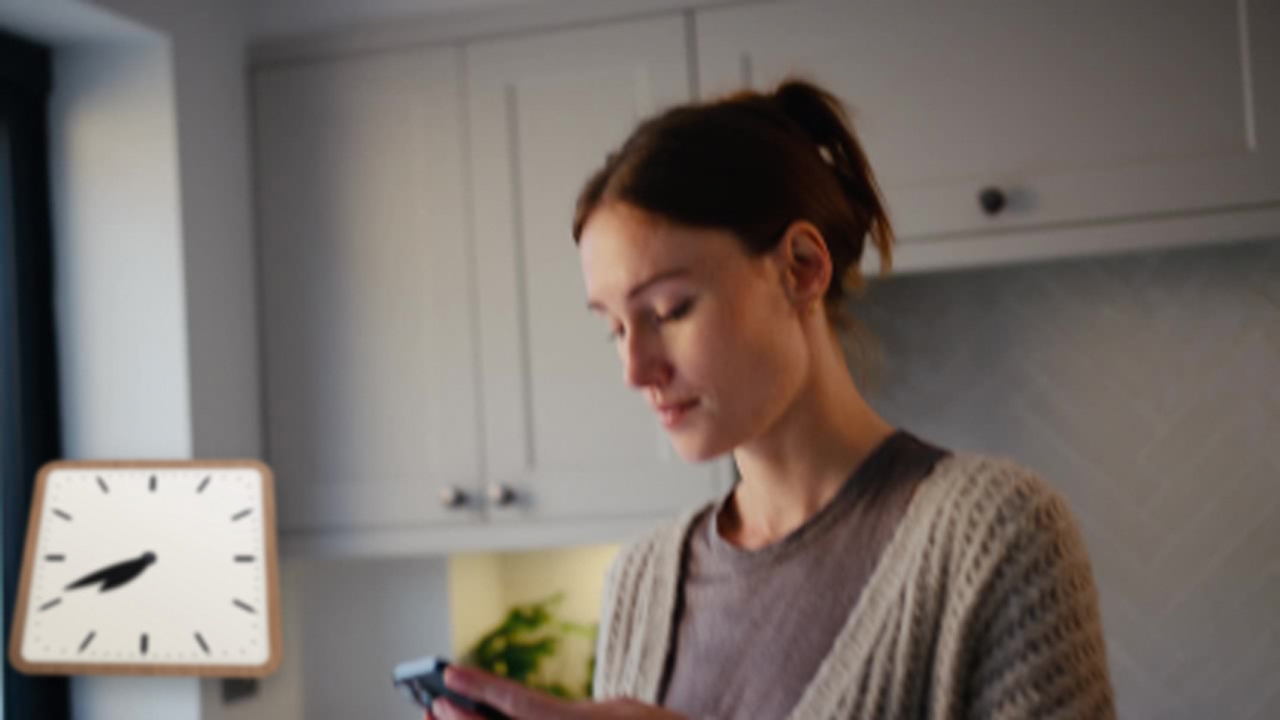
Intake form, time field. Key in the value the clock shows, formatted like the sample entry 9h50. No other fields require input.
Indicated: 7h41
